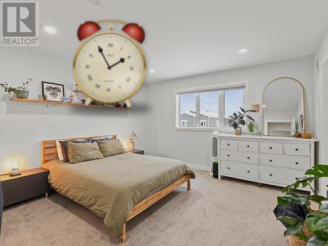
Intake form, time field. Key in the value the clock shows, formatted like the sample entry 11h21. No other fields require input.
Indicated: 1h55
